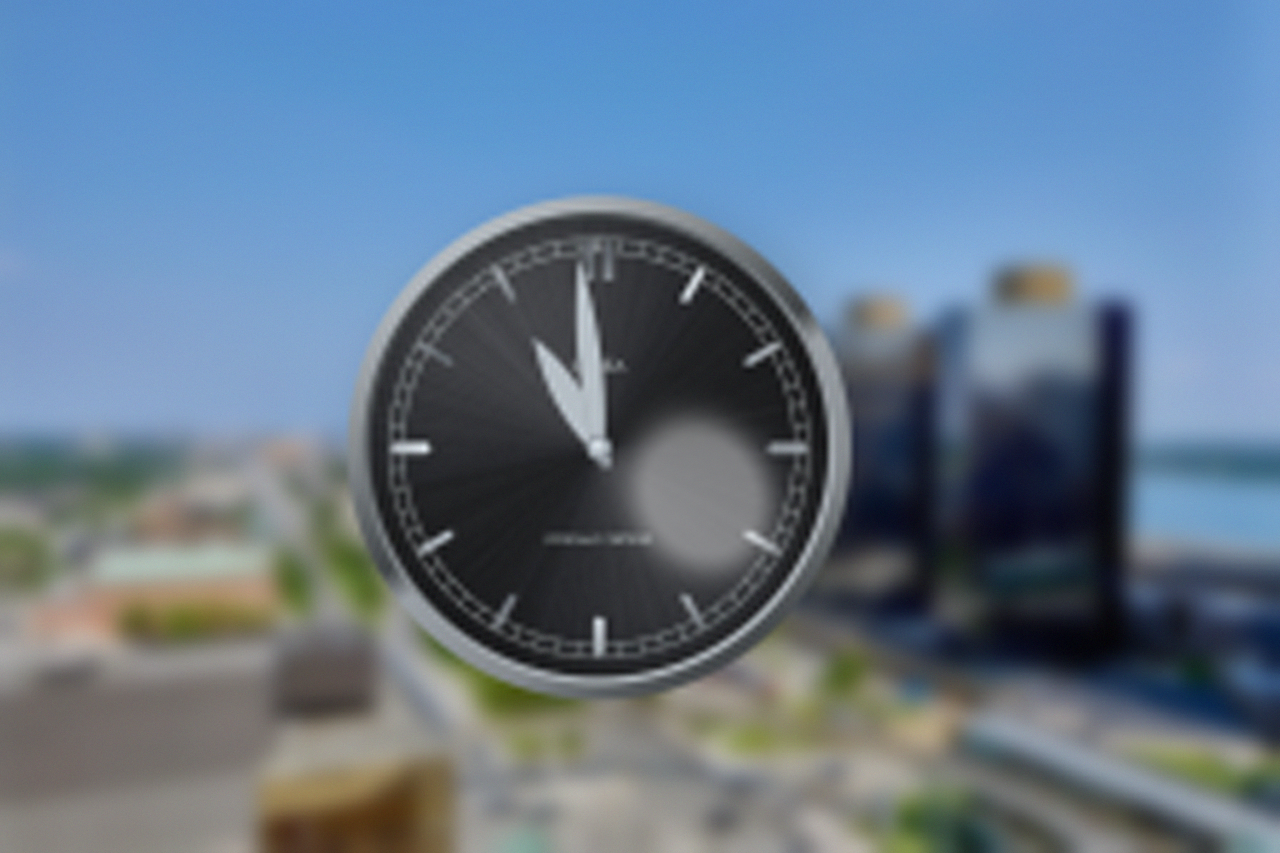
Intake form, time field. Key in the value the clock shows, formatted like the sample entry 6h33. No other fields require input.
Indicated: 10h59
